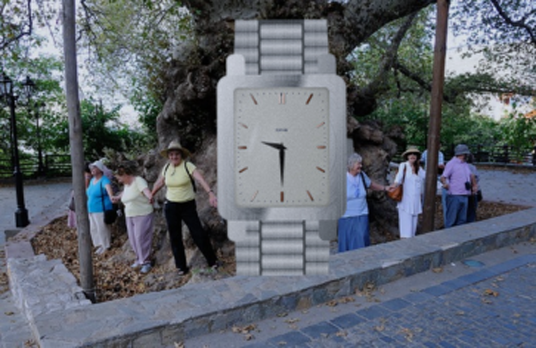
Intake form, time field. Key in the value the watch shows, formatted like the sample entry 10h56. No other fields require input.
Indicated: 9h30
